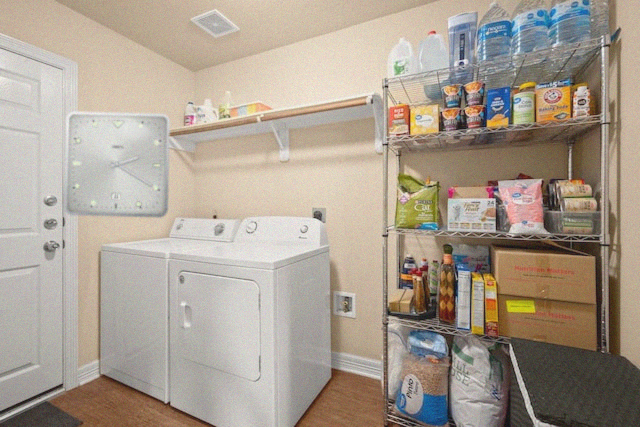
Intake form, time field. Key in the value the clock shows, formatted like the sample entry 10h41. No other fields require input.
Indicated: 2h20
